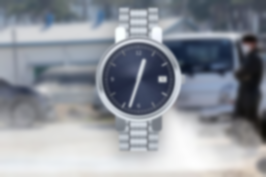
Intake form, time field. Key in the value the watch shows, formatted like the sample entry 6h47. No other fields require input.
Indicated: 12h33
